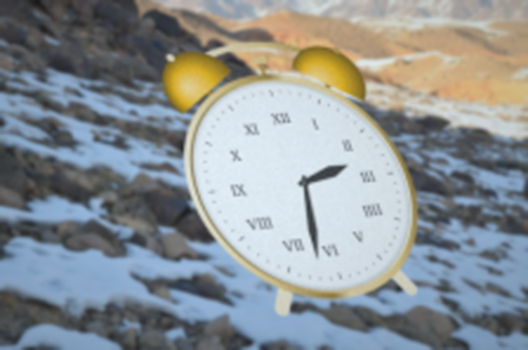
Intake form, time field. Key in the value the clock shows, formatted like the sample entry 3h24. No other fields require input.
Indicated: 2h32
